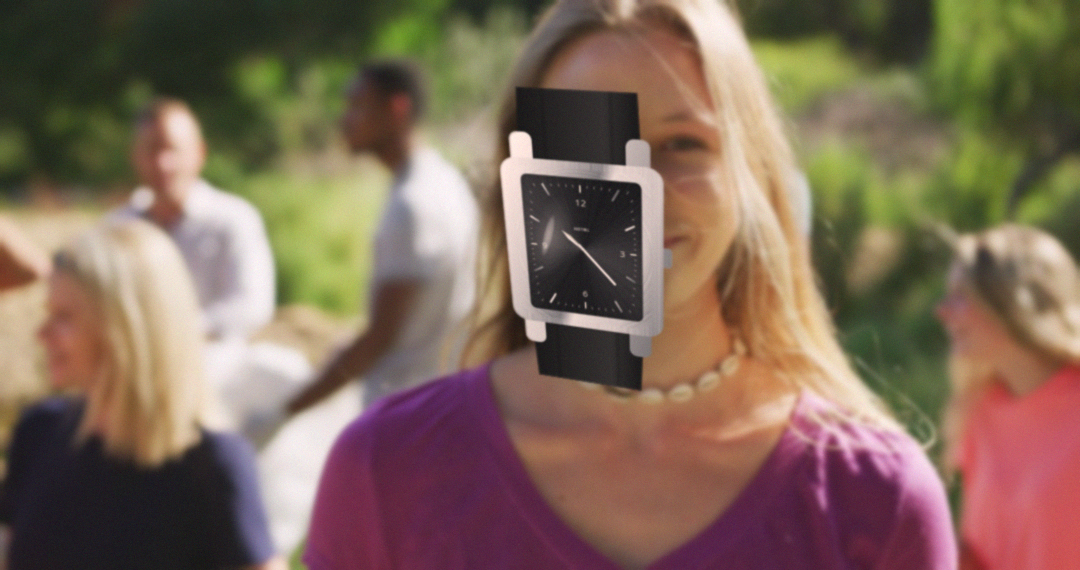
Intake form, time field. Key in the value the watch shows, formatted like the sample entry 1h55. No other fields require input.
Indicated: 10h23
